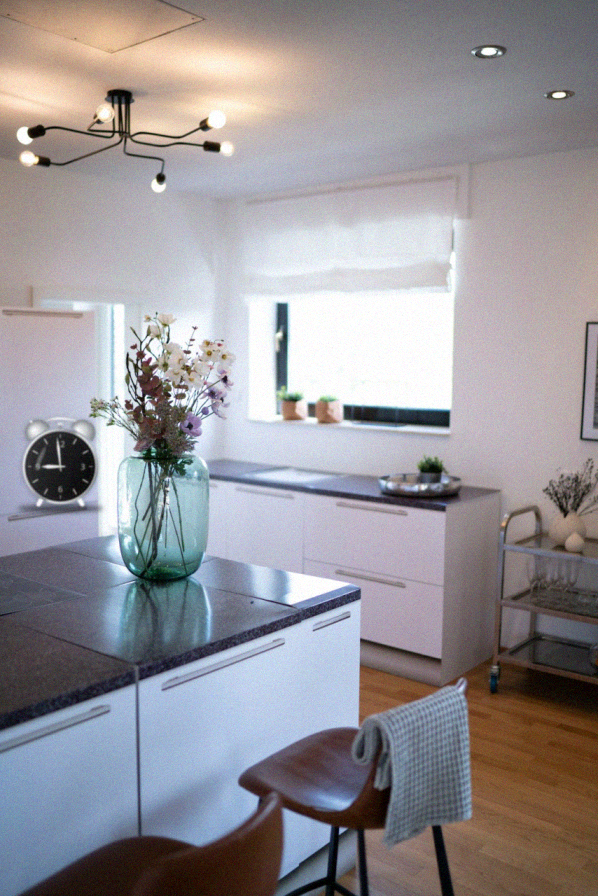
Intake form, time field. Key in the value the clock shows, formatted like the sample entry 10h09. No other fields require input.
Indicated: 8h59
